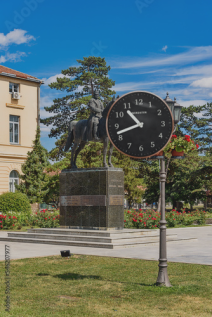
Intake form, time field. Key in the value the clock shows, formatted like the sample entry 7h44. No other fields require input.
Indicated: 10h42
